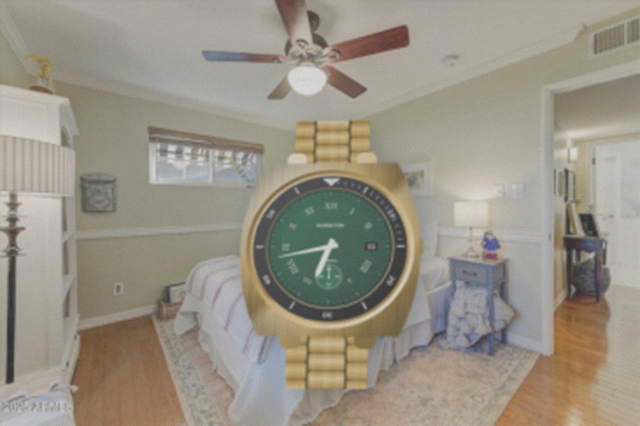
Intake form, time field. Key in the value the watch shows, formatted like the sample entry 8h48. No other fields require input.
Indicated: 6h43
